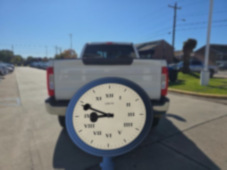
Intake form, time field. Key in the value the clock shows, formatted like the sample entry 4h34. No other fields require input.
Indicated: 8h49
